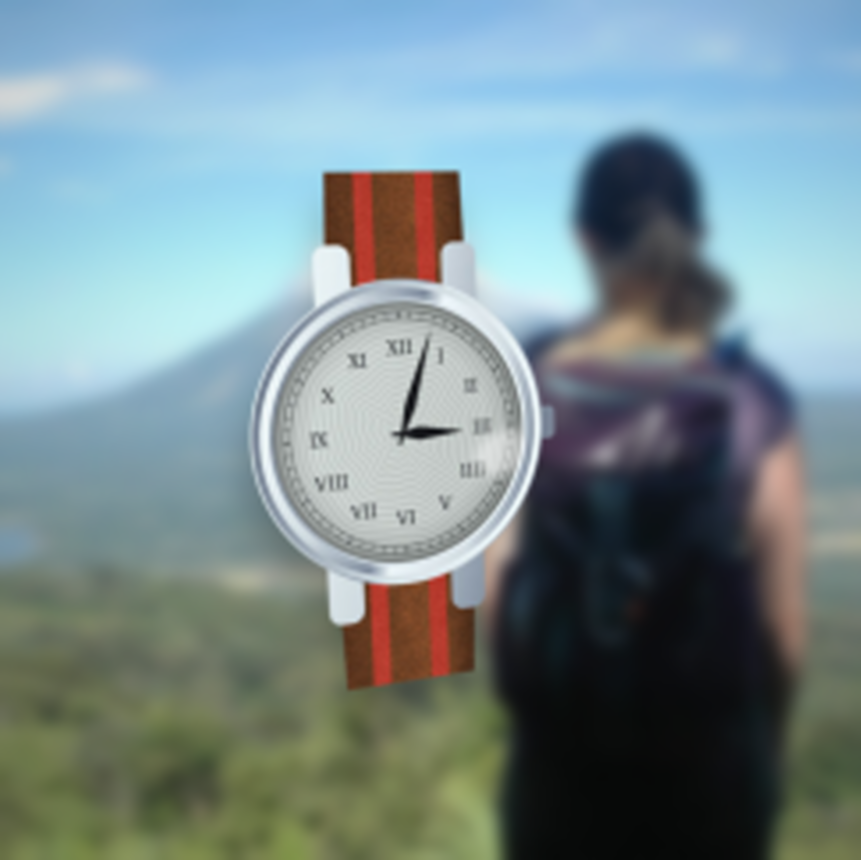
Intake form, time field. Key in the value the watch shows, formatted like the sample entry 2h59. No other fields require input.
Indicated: 3h03
